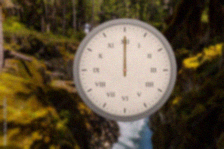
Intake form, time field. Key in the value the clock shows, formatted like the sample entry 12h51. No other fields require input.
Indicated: 12h00
